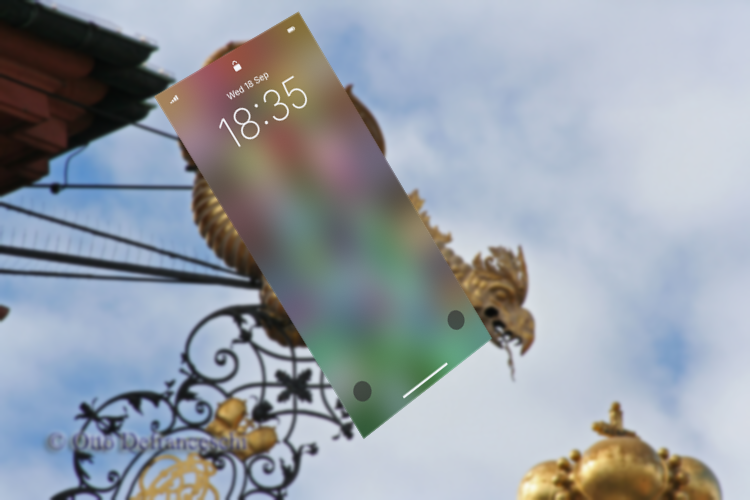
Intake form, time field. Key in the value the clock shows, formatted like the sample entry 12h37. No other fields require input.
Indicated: 18h35
